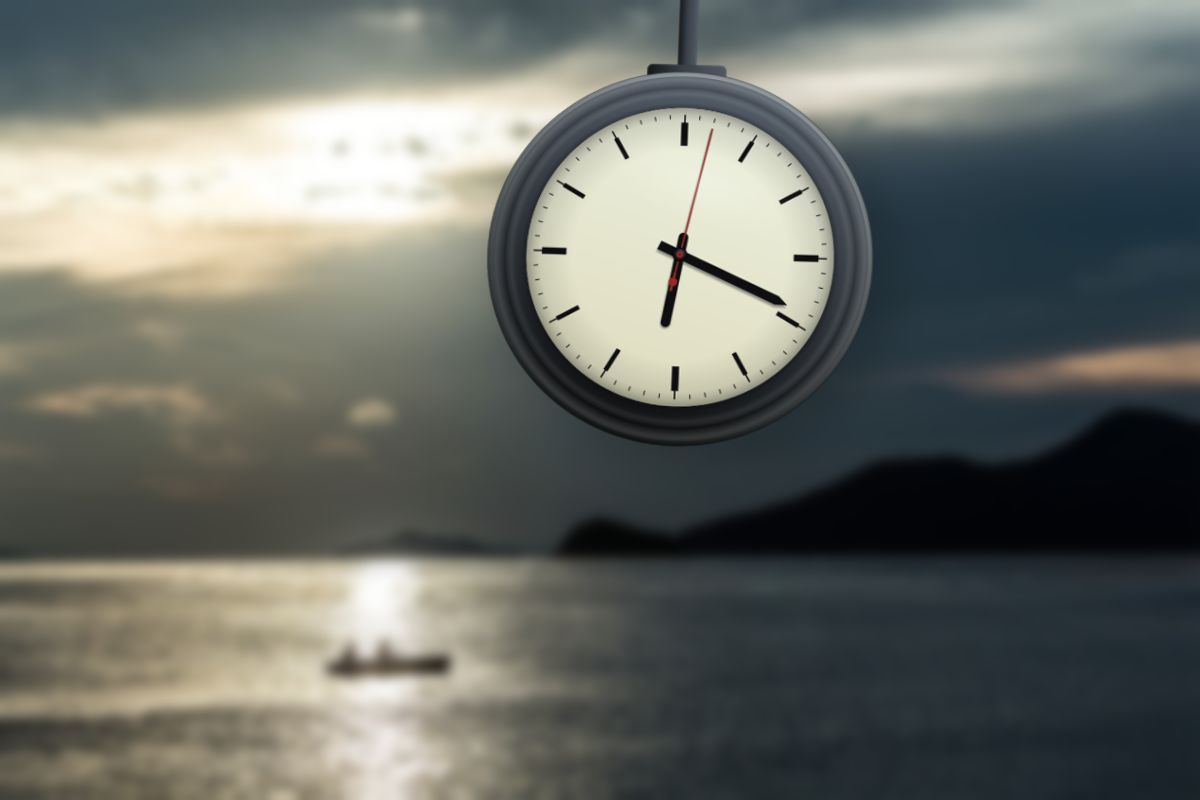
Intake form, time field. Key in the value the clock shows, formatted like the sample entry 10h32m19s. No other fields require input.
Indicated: 6h19m02s
